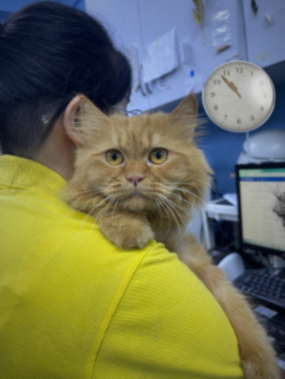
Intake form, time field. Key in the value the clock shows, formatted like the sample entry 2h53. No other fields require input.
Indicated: 10h53
